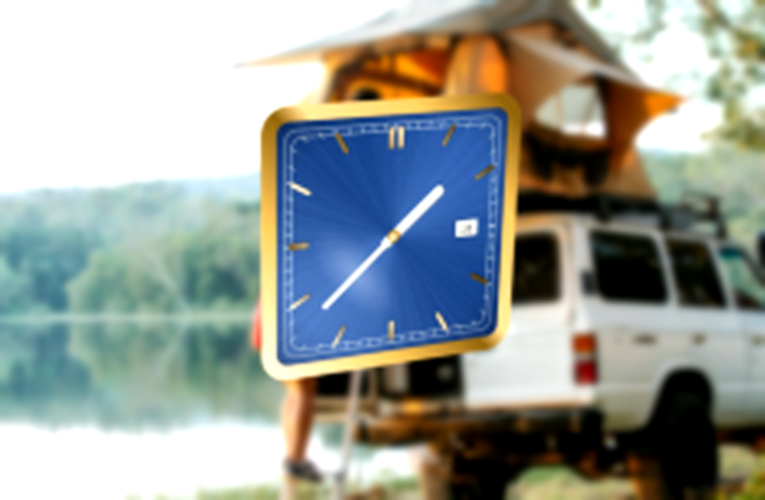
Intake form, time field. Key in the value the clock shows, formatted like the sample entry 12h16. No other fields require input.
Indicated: 1h38
